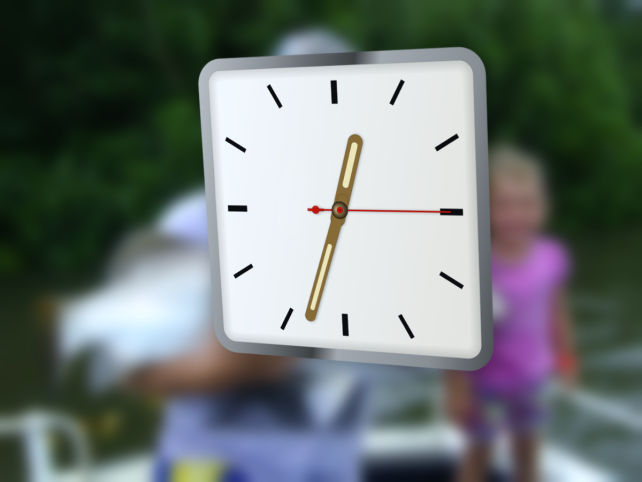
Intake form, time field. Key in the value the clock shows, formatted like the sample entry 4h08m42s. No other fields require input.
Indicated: 12h33m15s
